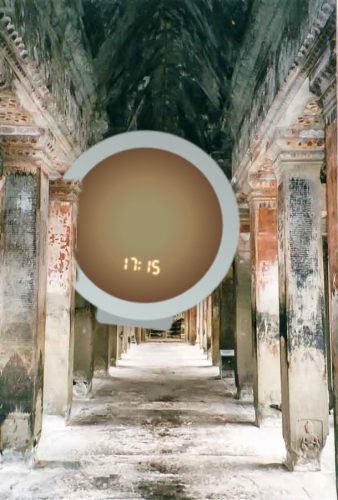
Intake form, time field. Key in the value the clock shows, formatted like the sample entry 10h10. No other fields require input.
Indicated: 17h15
